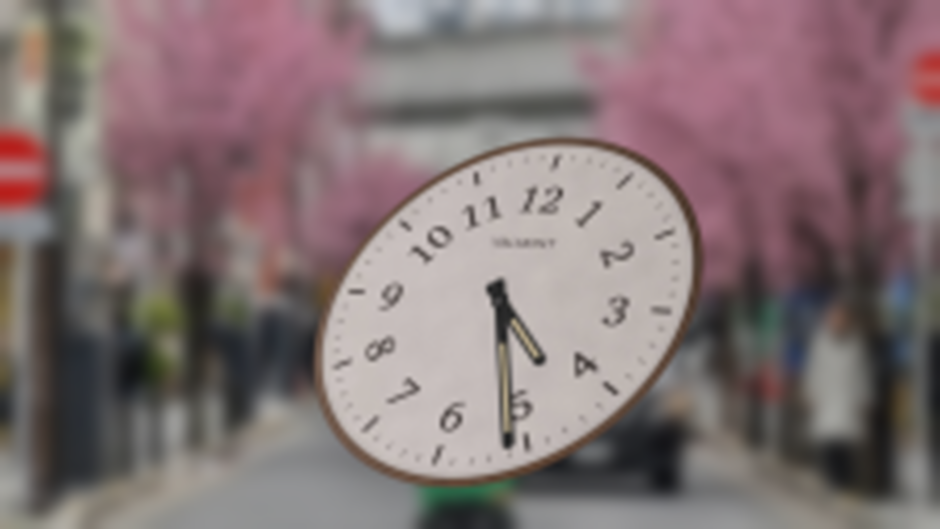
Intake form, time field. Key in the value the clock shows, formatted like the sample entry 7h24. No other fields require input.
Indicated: 4h26
